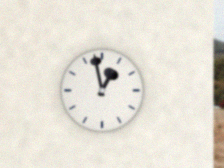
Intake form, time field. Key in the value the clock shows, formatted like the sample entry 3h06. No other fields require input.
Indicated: 12h58
